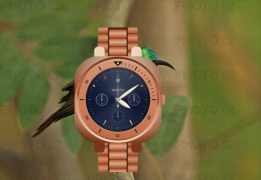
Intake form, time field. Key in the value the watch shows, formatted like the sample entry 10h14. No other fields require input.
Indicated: 4h09
